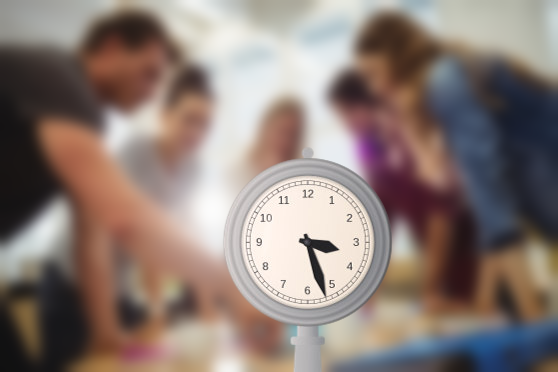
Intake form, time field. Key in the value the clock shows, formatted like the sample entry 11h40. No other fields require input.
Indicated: 3h27
